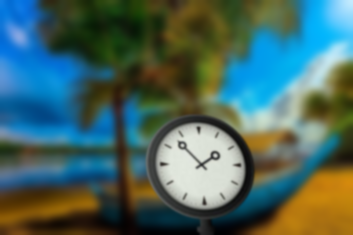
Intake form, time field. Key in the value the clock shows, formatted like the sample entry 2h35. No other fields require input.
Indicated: 1h53
